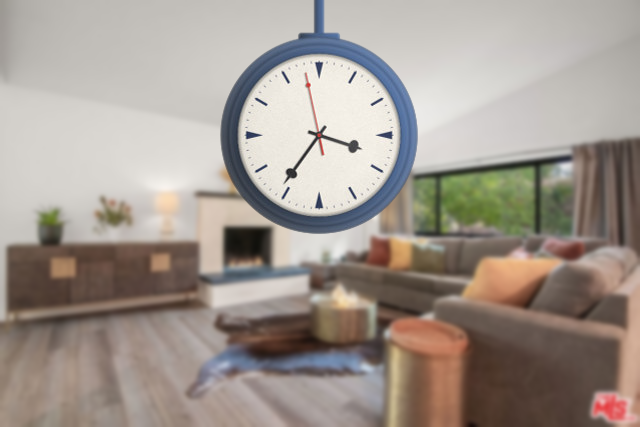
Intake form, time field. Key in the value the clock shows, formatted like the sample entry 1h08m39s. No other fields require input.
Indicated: 3h35m58s
